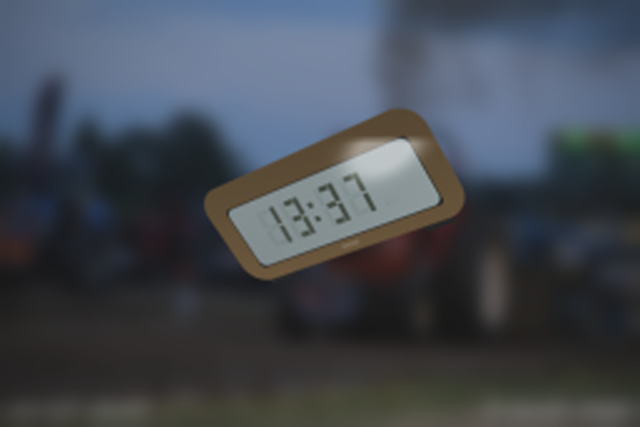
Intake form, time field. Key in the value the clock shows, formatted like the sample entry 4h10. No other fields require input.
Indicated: 13h37
